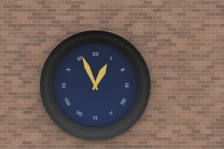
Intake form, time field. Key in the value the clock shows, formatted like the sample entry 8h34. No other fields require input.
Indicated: 12h56
